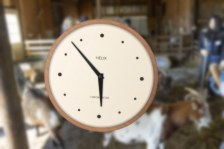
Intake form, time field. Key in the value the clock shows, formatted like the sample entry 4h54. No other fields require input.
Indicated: 5h53
